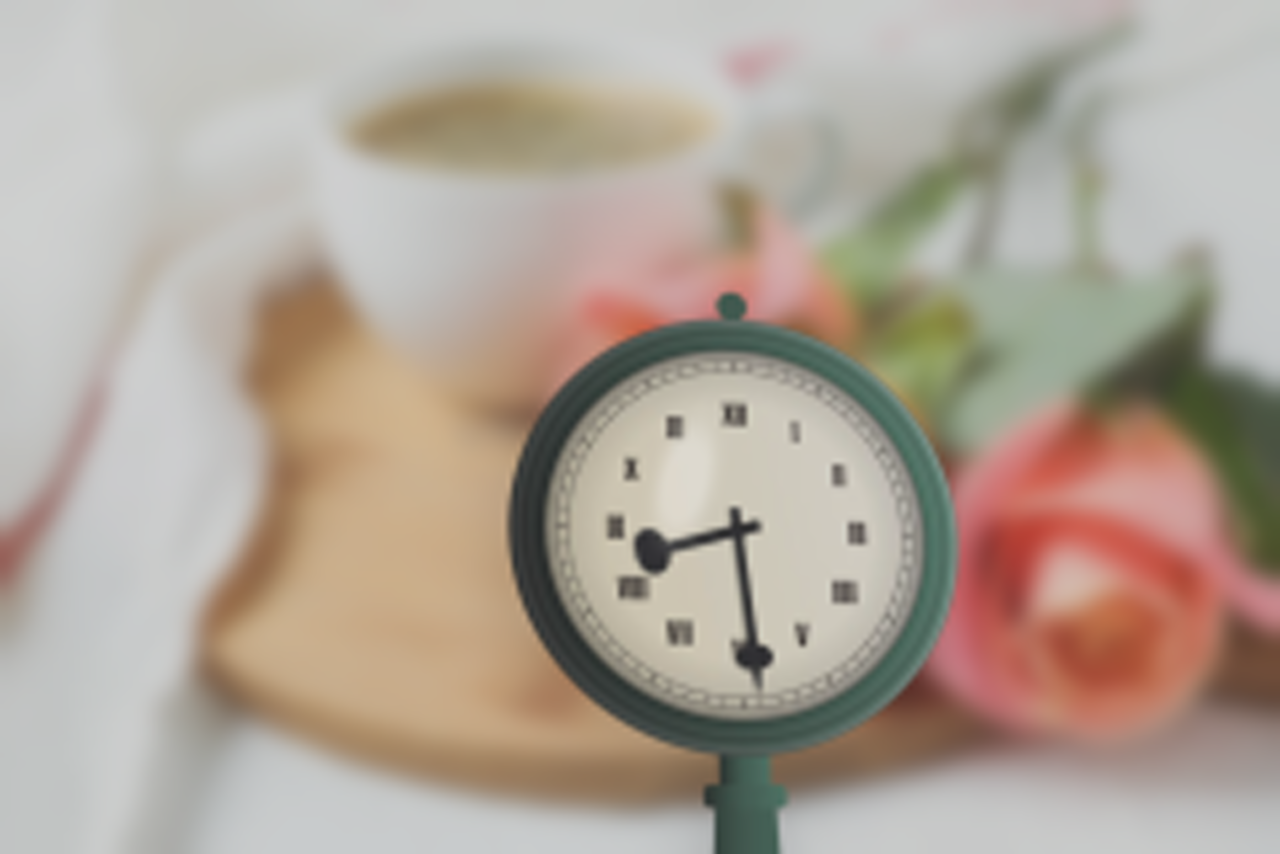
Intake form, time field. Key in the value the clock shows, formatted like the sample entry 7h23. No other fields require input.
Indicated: 8h29
